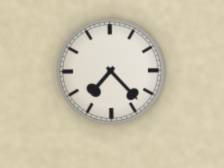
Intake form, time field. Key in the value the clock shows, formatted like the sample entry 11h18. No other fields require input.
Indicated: 7h23
